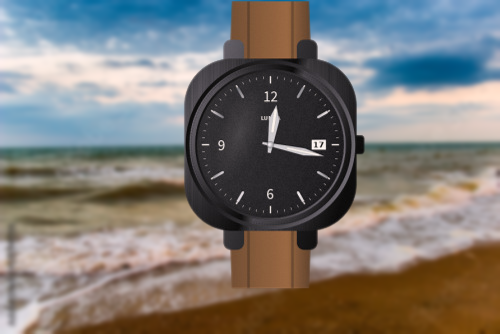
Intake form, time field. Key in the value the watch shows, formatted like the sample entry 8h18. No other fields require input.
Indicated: 12h17
